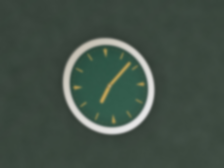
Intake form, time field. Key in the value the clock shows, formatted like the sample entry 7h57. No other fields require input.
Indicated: 7h08
